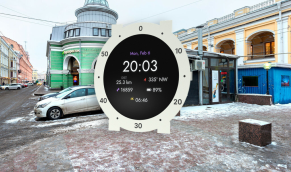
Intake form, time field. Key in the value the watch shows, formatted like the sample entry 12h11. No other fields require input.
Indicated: 20h03
